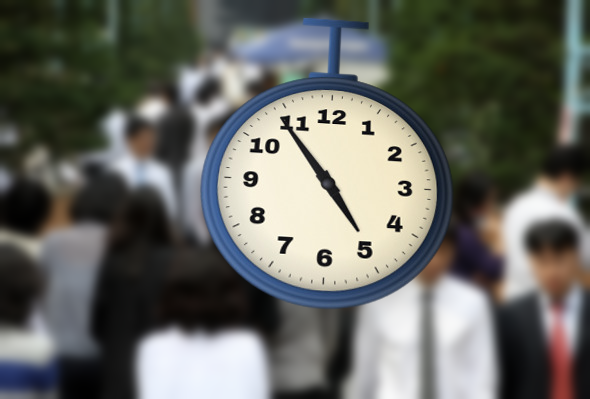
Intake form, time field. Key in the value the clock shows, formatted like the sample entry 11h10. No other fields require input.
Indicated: 4h54
